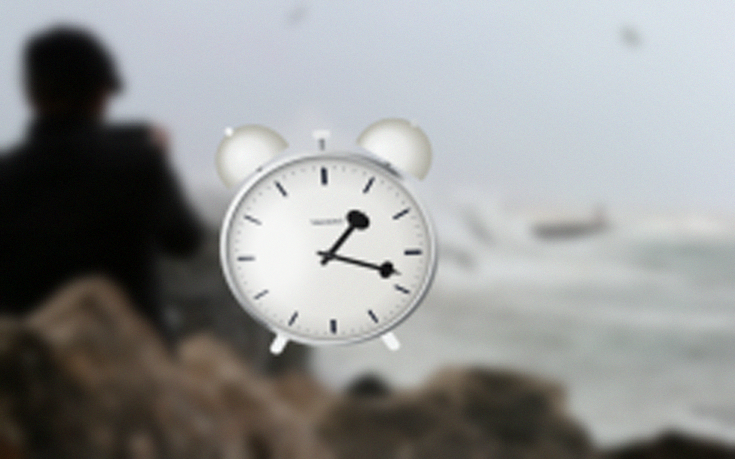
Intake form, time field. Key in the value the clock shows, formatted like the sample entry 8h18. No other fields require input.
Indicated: 1h18
